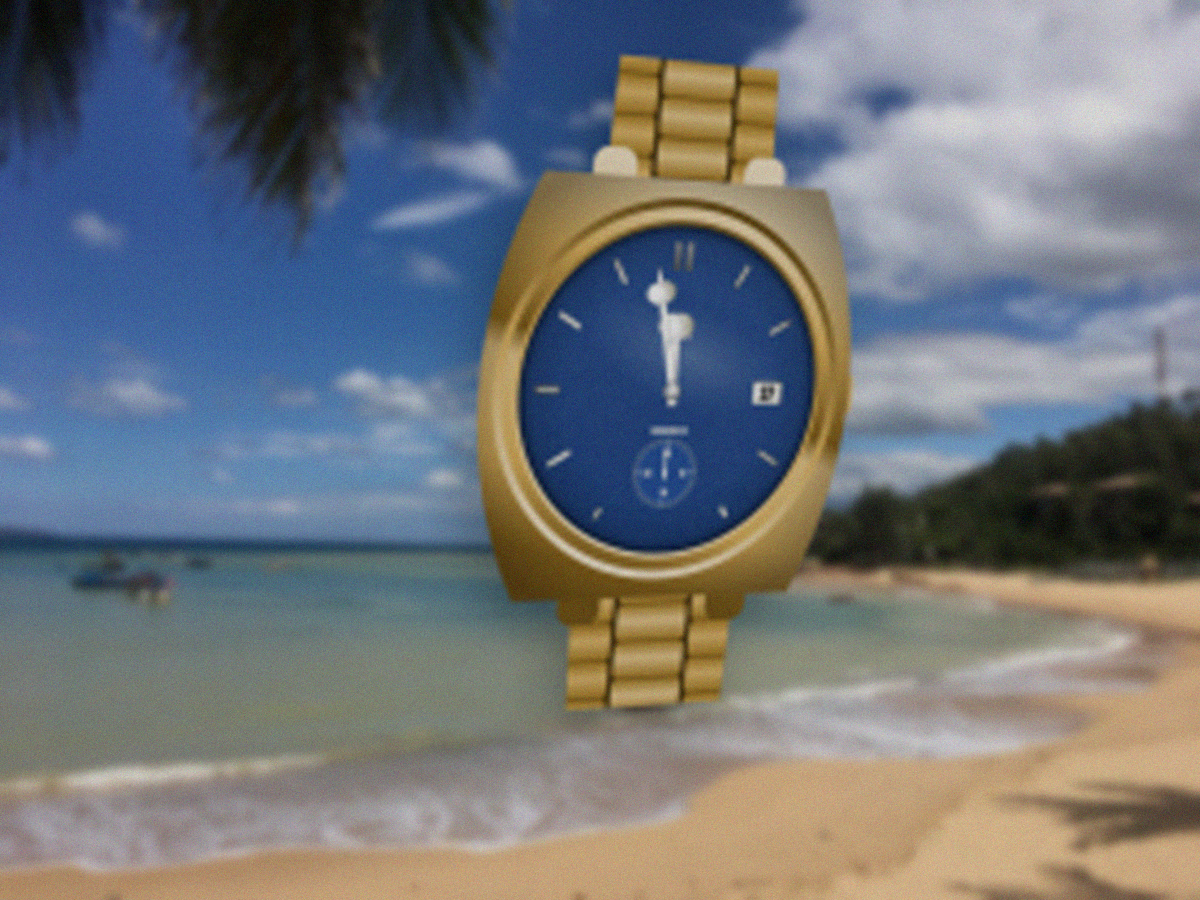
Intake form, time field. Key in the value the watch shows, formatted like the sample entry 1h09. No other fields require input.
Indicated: 11h58
